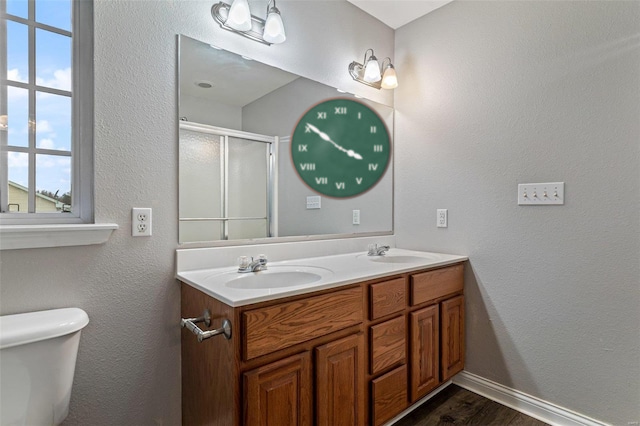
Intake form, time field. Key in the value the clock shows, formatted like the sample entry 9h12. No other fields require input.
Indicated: 3h51
